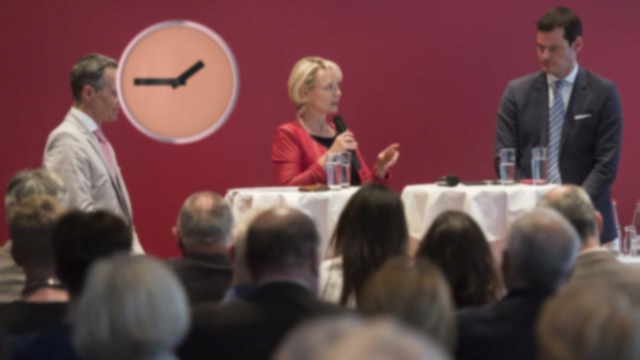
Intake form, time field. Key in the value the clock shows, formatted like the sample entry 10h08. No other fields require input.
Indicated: 1h45
